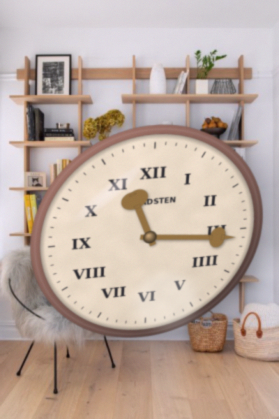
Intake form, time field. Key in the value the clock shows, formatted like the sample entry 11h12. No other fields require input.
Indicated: 11h16
